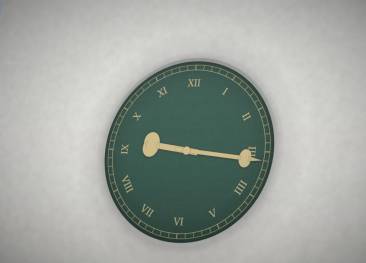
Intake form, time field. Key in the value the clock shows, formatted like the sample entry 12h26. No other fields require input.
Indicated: 9h16
